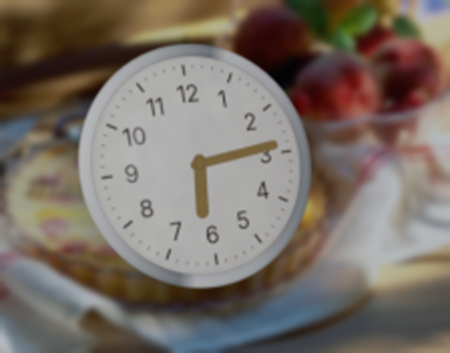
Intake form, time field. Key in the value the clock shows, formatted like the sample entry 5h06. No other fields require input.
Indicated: 6h14
